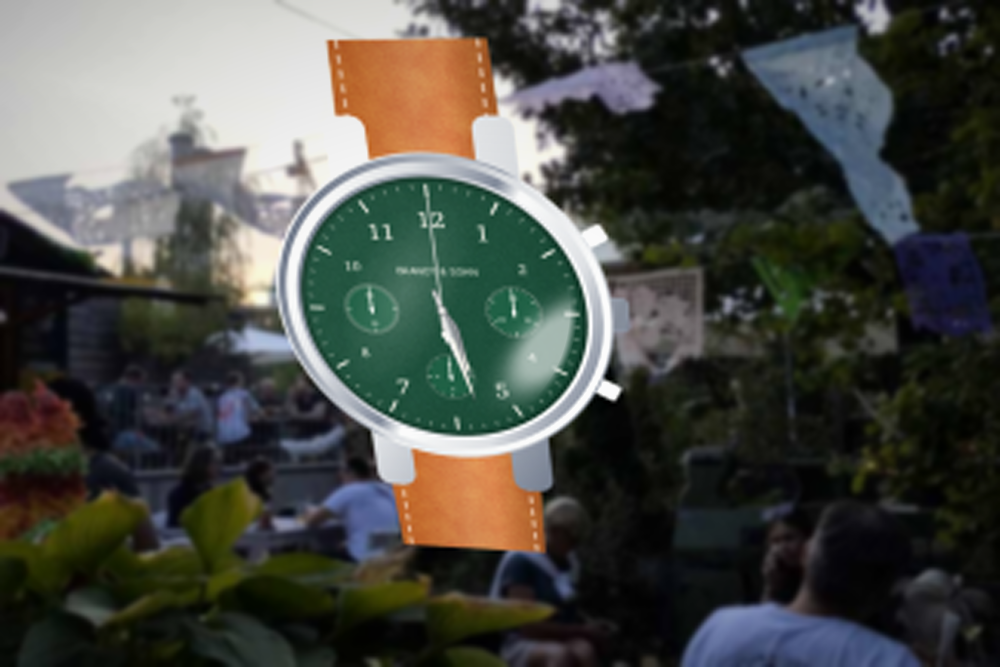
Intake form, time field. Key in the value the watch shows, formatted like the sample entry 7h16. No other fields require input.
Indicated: 5h28
